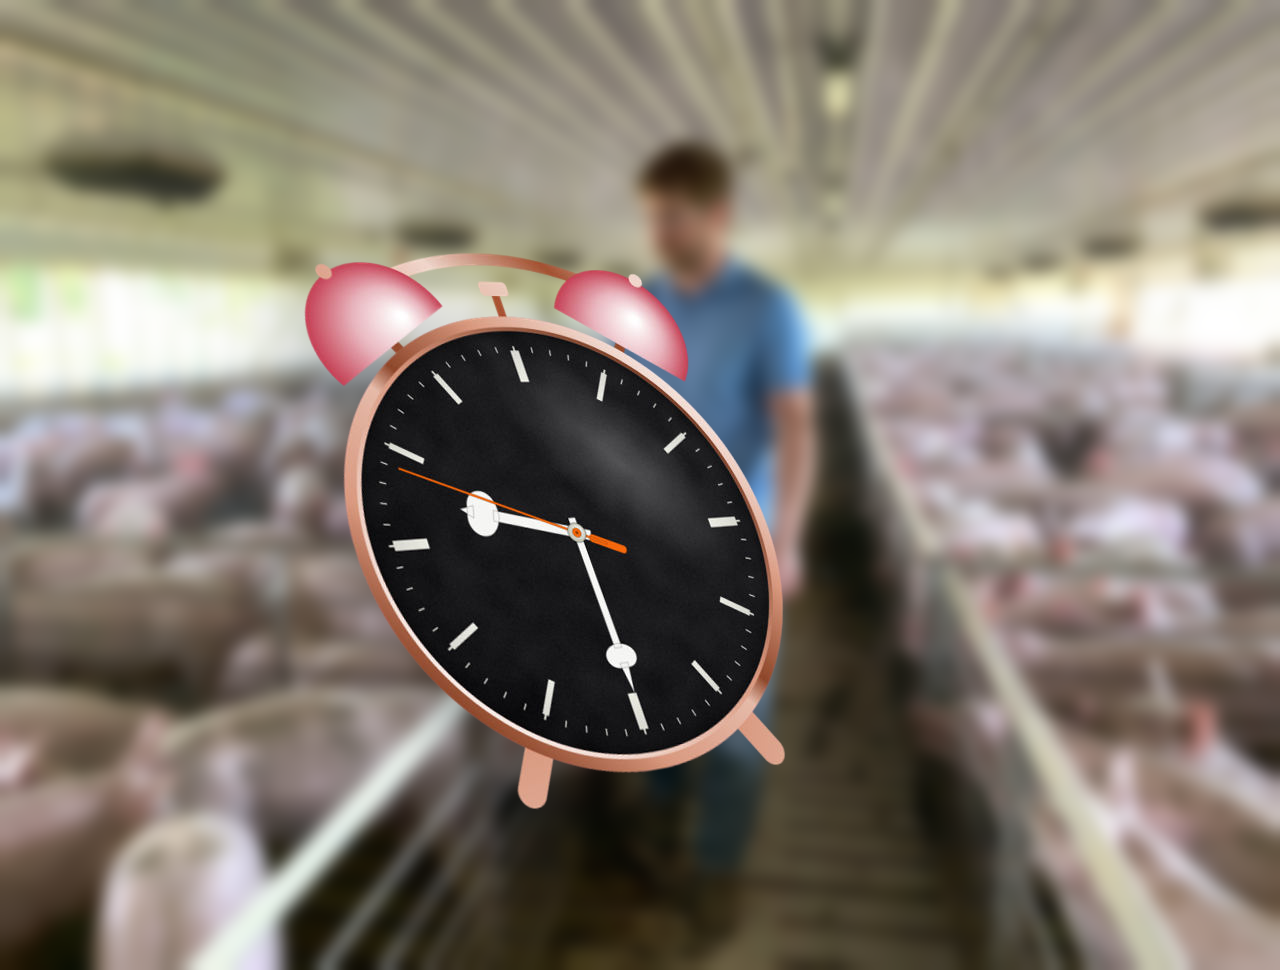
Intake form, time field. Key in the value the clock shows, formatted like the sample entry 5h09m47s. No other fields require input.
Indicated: 9h29m49s
